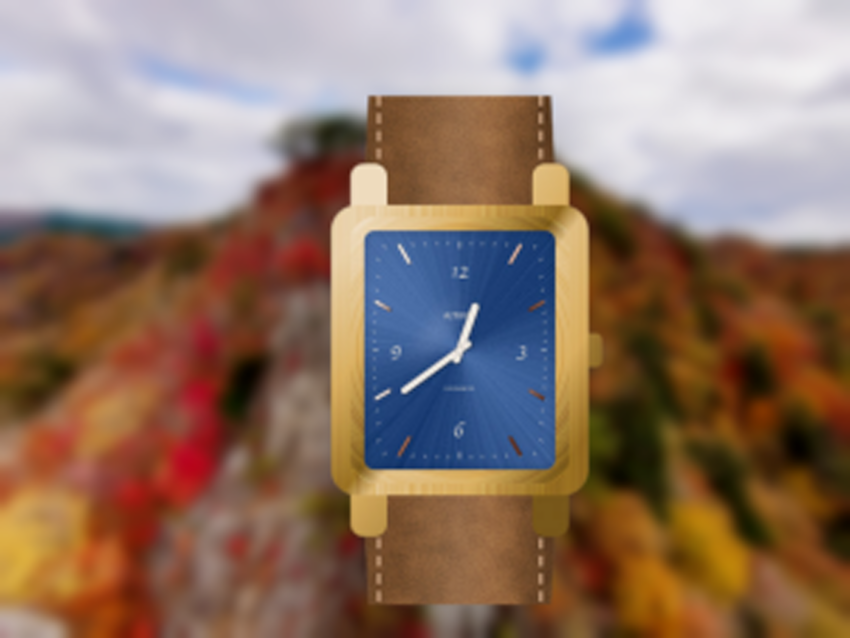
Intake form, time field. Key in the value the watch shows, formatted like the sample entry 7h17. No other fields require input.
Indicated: 12h39
